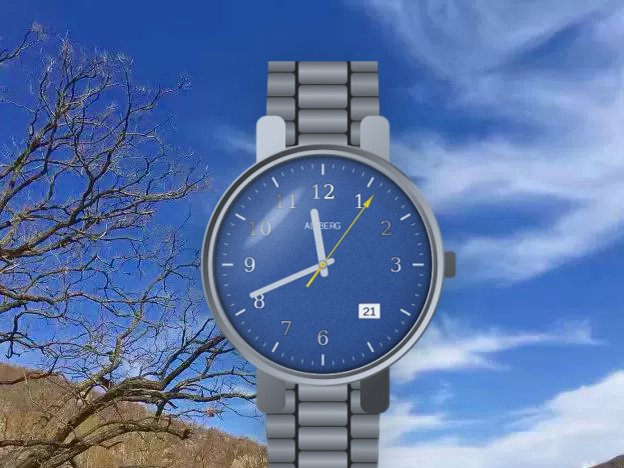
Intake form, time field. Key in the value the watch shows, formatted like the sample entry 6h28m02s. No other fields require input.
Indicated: 11h41m06s
